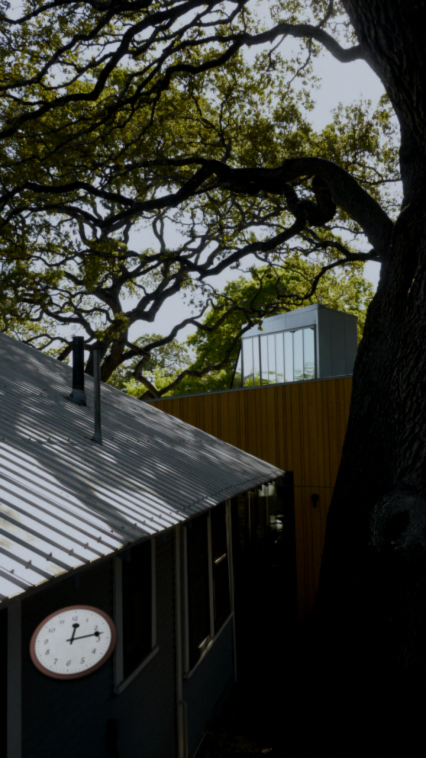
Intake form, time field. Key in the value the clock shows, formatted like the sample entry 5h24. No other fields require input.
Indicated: 12h13
